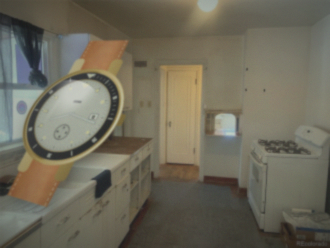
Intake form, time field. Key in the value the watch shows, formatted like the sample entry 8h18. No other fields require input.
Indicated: 8h17
